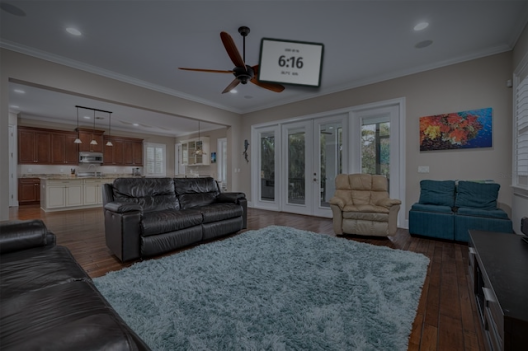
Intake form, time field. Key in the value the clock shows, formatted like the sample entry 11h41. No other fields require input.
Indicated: 6h16
